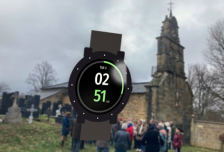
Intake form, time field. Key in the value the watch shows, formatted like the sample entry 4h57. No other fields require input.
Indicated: 2h51
